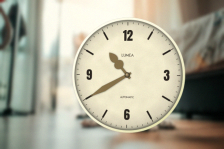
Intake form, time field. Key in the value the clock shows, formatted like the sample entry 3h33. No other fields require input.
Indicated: 10h40
